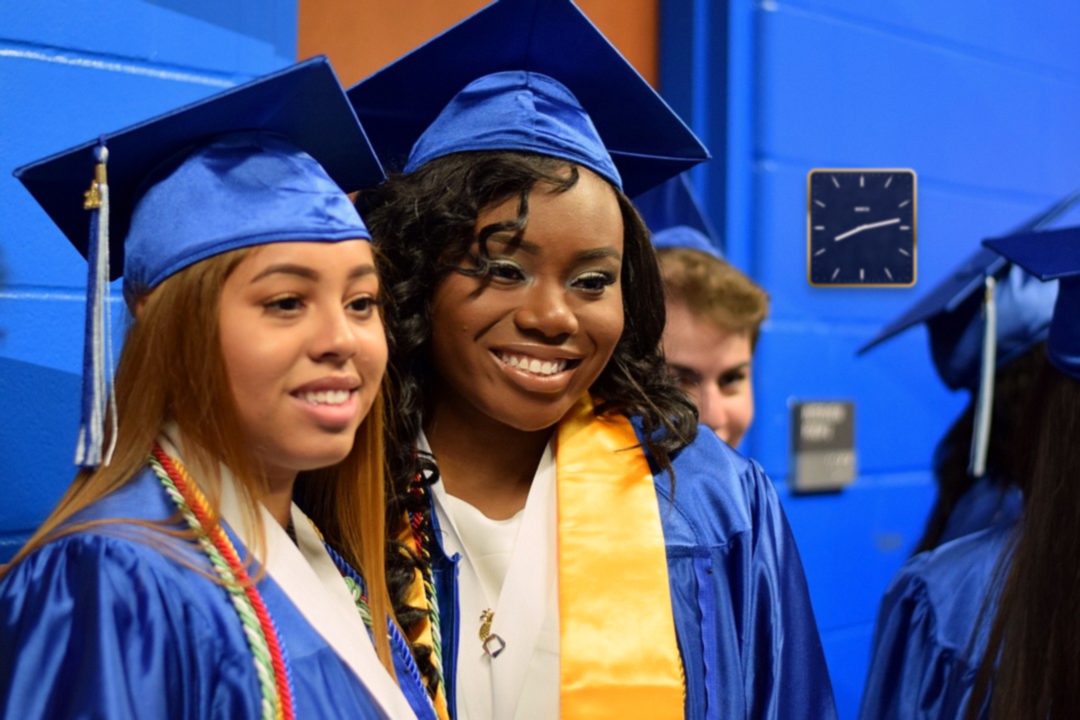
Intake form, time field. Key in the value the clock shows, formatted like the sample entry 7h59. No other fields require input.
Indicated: 8h13
